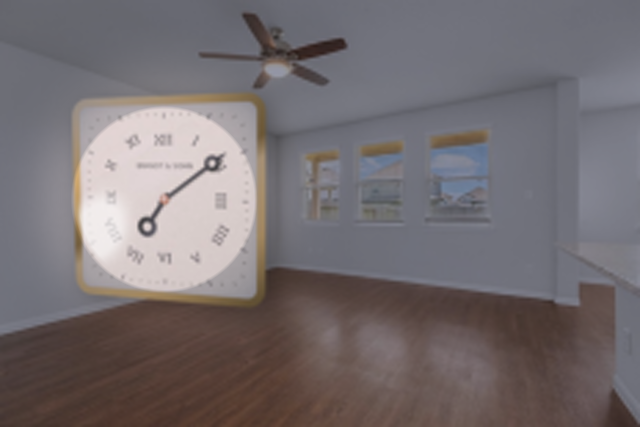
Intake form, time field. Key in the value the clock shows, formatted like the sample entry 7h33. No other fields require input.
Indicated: 7h09
